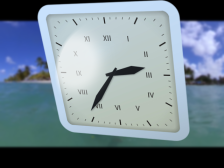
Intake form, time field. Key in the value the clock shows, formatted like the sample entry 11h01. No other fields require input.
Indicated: 2h36
